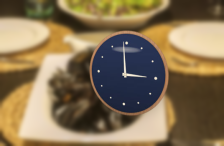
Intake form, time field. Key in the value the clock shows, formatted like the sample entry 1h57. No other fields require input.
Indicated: 2h59
